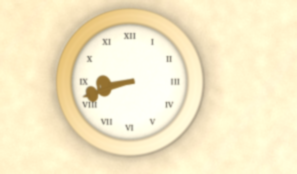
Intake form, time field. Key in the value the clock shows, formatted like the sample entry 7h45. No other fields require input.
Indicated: 8h42
